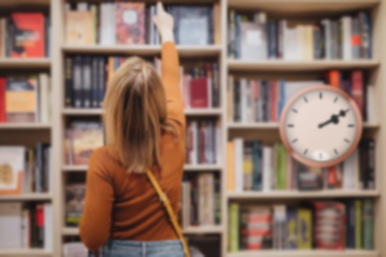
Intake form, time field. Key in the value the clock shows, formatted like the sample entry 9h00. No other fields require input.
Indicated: 2h10
